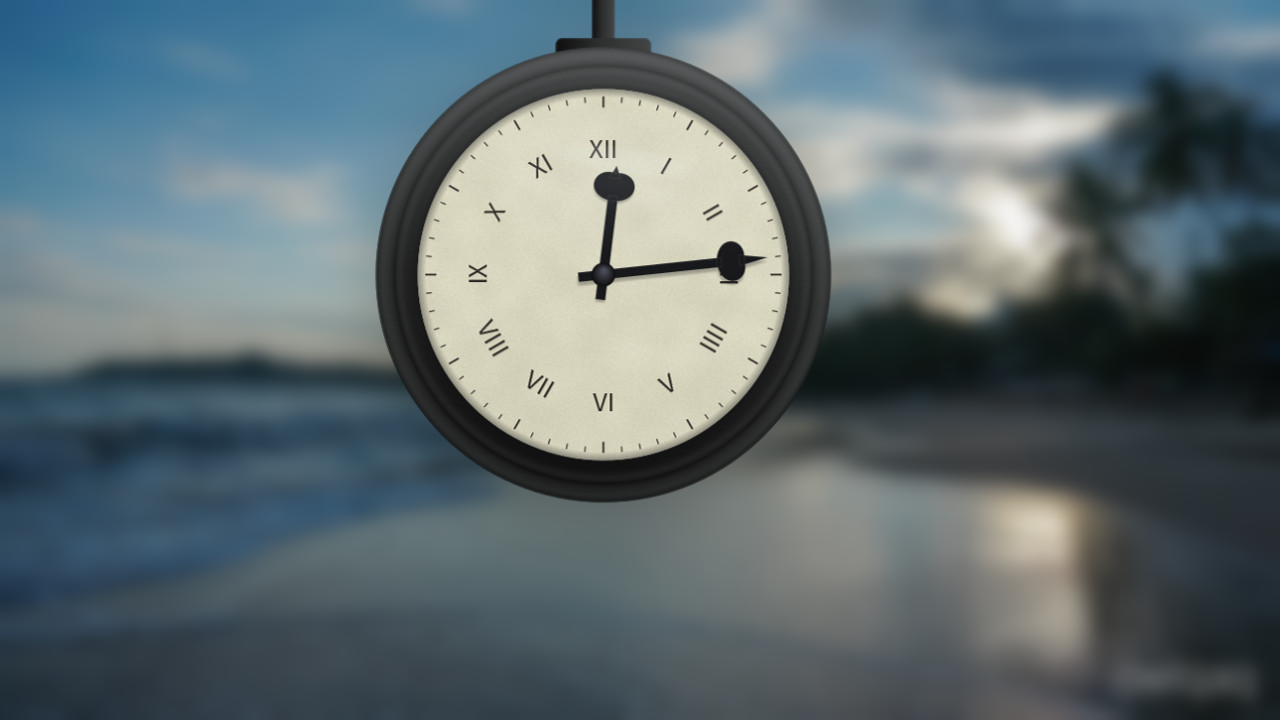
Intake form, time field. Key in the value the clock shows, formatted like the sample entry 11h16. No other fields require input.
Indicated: 12h14
